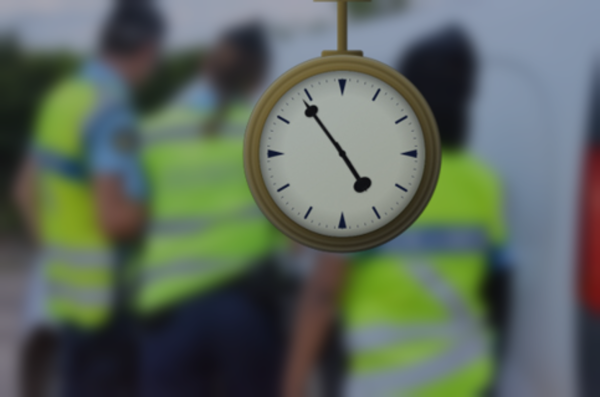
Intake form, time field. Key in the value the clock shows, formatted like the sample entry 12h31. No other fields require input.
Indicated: 4h54
